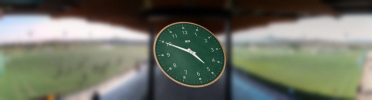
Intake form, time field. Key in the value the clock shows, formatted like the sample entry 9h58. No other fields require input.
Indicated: 4h50
